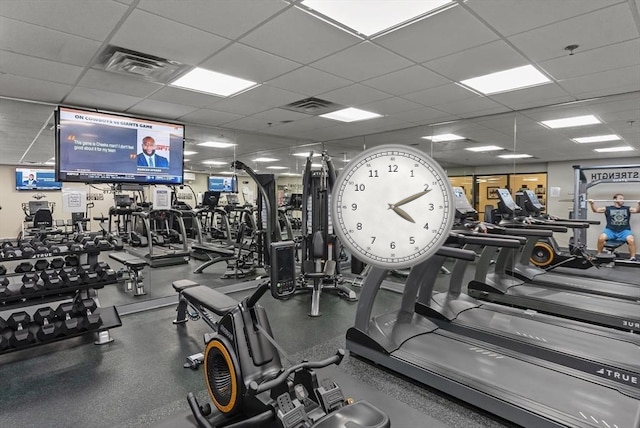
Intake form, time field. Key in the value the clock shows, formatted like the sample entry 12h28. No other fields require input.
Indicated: 4h11
